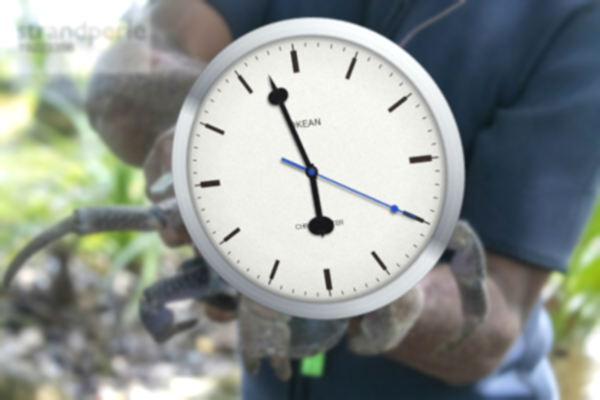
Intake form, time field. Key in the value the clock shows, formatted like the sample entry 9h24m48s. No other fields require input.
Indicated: 5h57m20s
